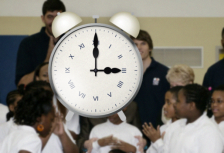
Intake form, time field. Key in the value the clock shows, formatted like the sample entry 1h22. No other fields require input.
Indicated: 3h00
